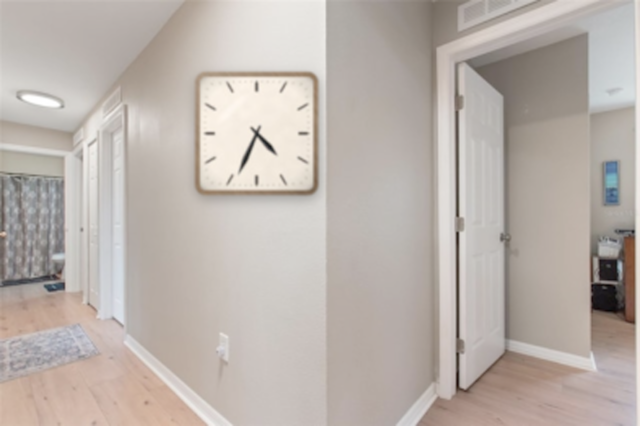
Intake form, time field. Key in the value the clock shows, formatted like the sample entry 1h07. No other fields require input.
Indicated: 4h34
